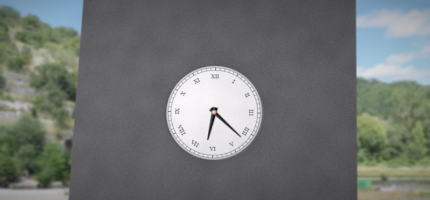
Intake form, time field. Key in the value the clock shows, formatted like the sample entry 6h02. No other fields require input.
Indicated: 6h22
